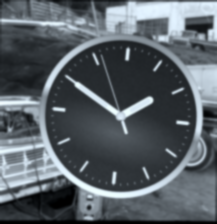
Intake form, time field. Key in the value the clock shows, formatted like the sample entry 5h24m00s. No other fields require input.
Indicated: 1h49m56s
